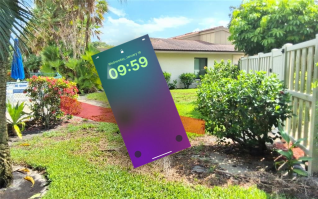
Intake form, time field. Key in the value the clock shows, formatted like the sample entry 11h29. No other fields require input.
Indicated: 9h59
